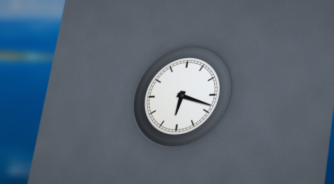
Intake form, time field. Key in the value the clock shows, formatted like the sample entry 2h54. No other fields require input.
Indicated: 6h18
